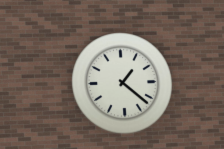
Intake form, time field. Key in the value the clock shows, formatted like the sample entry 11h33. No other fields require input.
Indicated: 1h22
